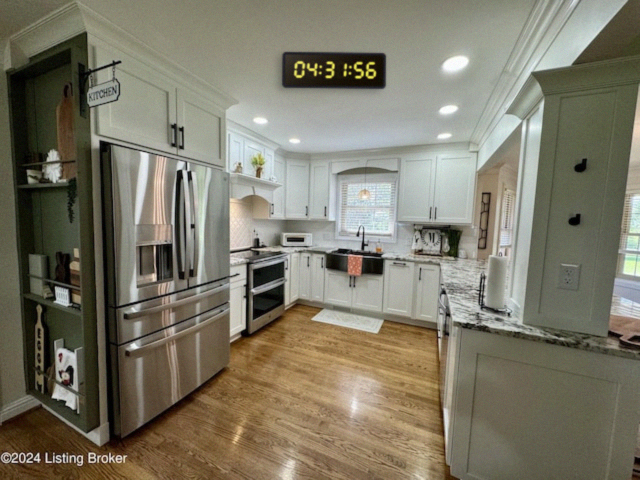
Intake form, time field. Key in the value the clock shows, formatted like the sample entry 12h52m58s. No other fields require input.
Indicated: 4h31m56s
